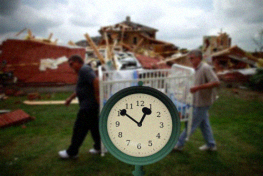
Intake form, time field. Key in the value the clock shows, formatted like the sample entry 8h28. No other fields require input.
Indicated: 12h51
